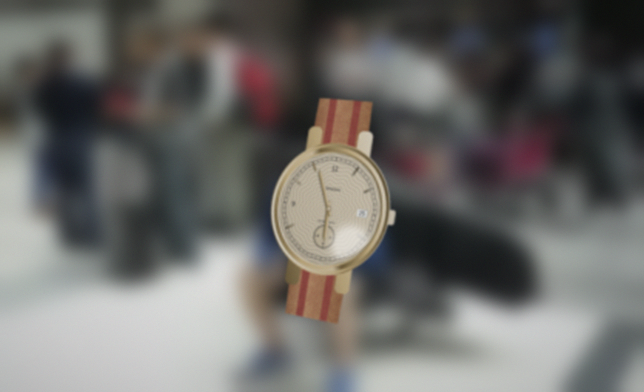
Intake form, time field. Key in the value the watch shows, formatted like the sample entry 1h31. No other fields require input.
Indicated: 5h56
